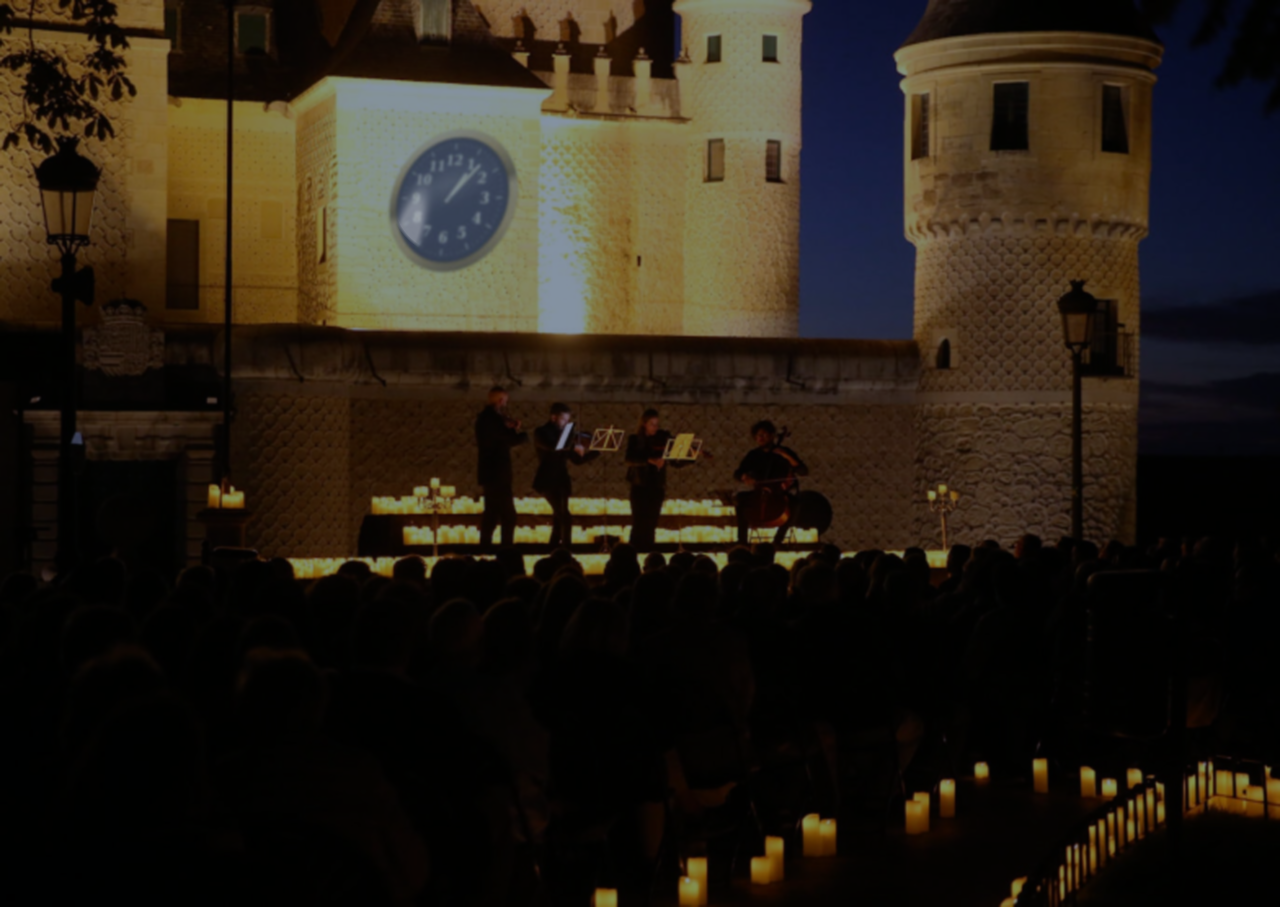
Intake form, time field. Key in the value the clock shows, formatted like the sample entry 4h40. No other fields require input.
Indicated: 1h07
